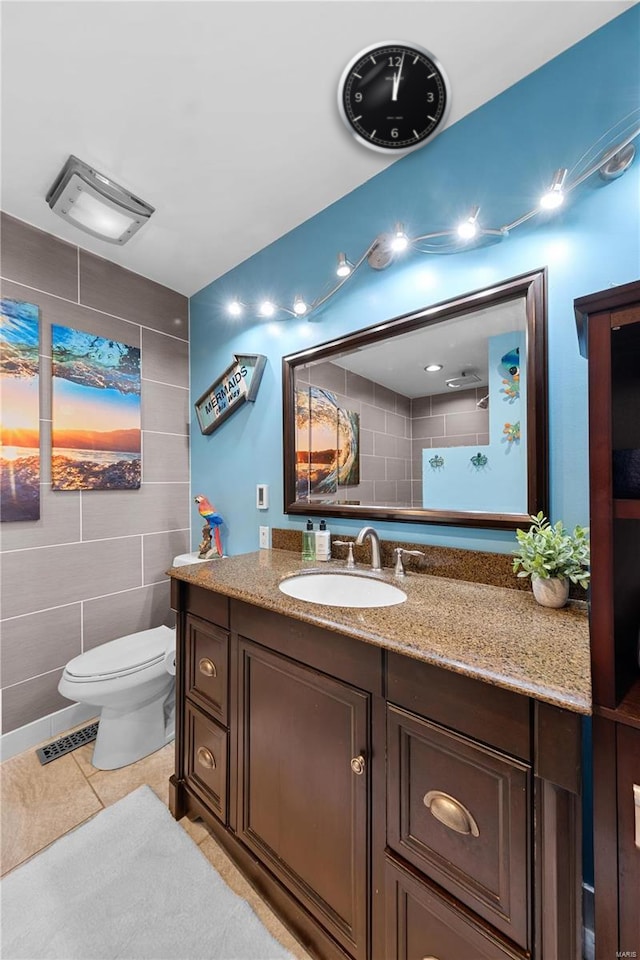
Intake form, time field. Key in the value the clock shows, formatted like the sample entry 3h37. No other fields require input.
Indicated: 12h02
